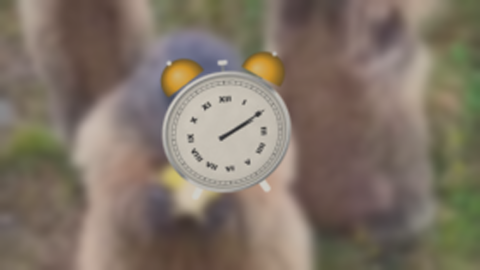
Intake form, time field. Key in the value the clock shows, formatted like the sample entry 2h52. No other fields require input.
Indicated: 2h10
